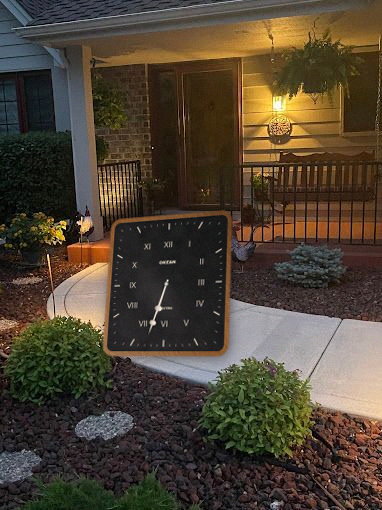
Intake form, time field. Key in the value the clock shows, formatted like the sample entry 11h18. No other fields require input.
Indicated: 6h33
